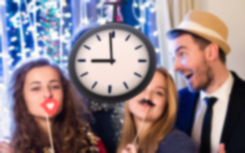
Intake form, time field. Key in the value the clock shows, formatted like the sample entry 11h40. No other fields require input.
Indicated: 8h59
